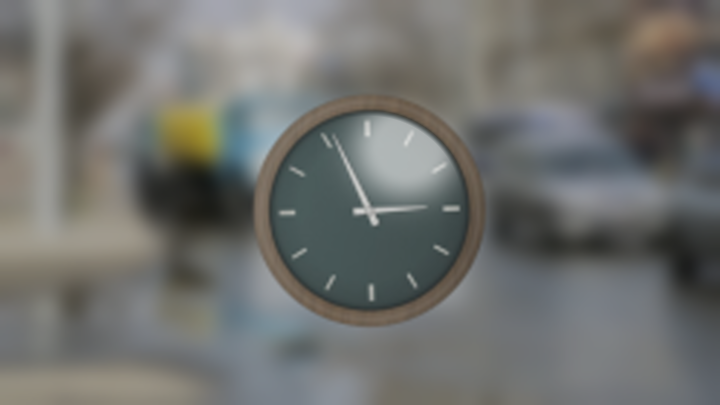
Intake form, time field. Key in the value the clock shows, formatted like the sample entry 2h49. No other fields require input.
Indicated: 2h56
